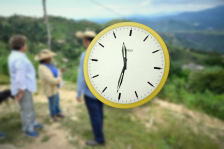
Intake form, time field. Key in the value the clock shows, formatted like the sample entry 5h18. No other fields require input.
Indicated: 11h31
